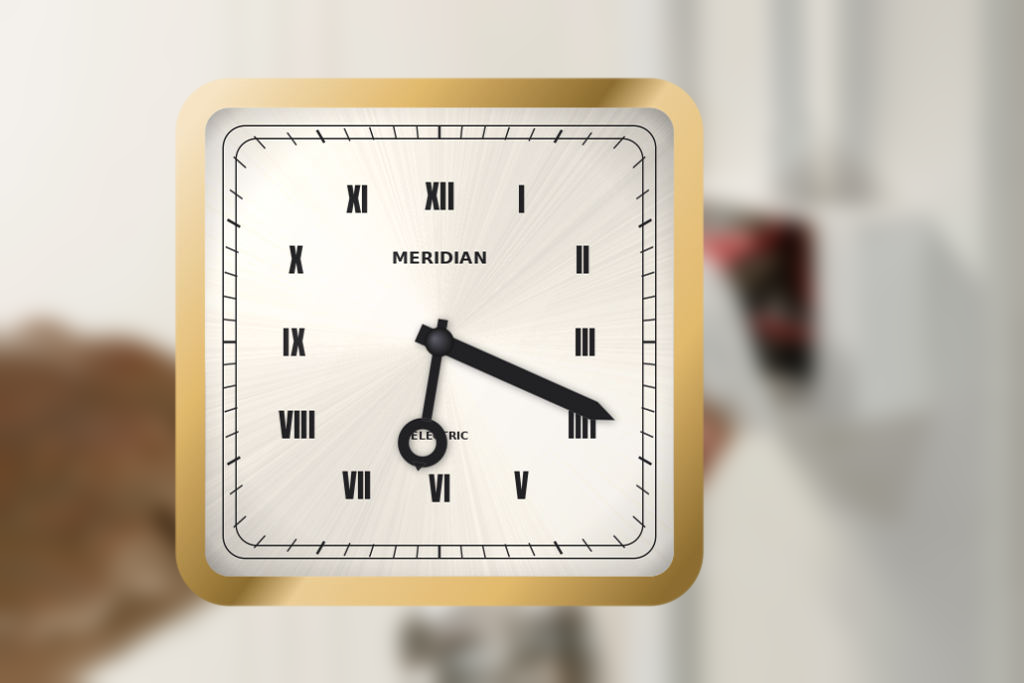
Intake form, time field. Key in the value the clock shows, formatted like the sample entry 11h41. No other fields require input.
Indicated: 6h19
